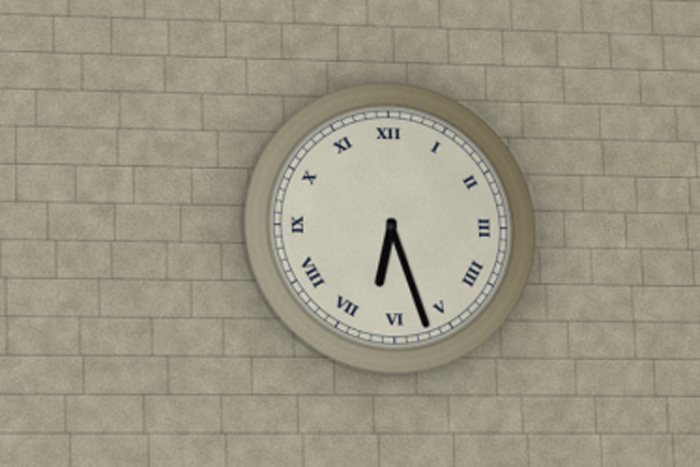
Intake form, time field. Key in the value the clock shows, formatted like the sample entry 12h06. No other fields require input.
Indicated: 6h27
